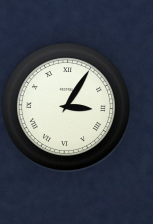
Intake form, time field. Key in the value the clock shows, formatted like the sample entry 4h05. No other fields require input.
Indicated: 3h05
